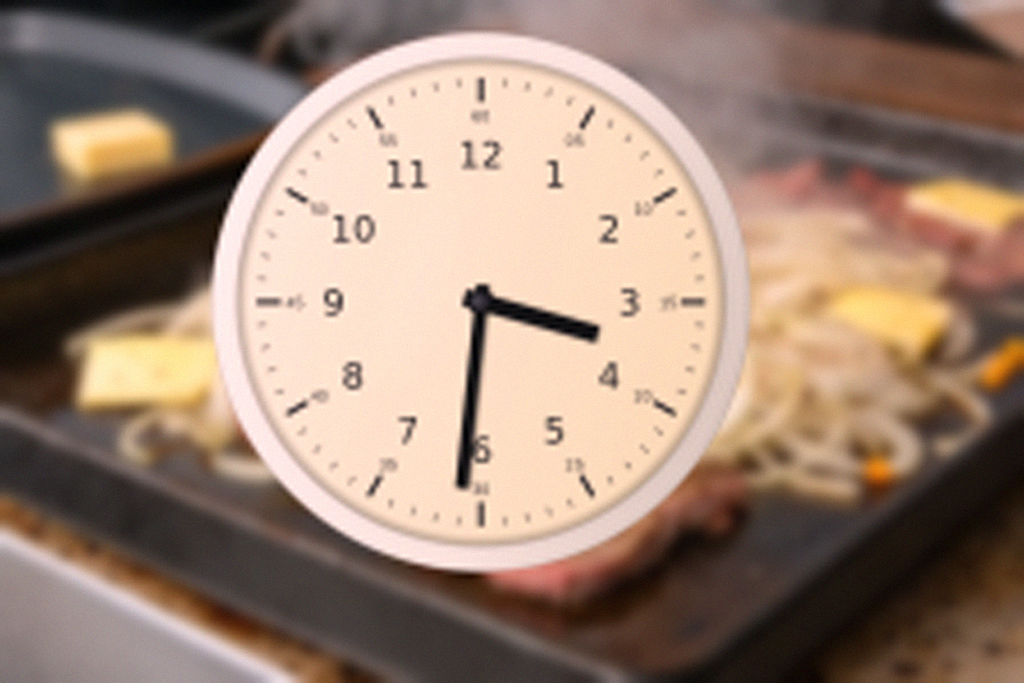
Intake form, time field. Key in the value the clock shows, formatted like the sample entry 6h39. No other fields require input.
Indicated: 3h31
